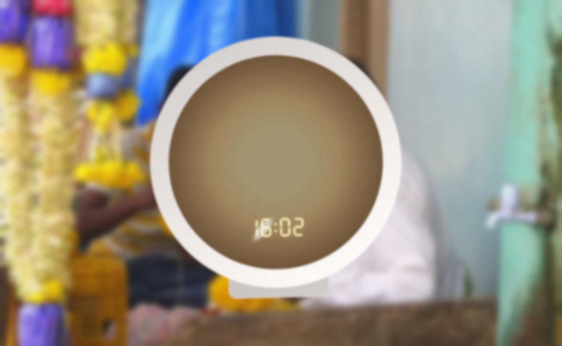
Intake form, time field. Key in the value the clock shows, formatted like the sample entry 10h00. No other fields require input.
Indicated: 16h02
